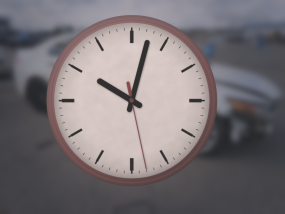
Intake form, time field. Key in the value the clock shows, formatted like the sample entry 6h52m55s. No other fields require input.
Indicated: 10h02m28s
